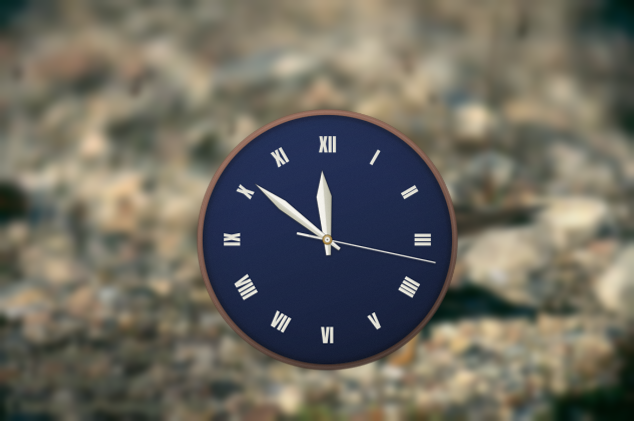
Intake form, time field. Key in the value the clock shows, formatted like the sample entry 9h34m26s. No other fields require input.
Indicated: 11h51m17s
